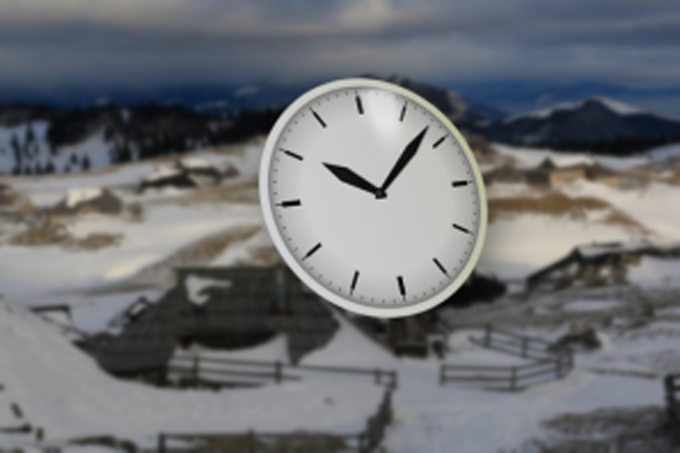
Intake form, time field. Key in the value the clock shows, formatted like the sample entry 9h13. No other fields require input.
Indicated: 10h08
